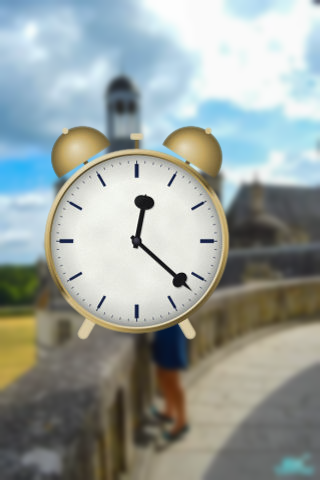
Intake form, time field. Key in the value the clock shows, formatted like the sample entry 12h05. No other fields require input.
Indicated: 12h22
